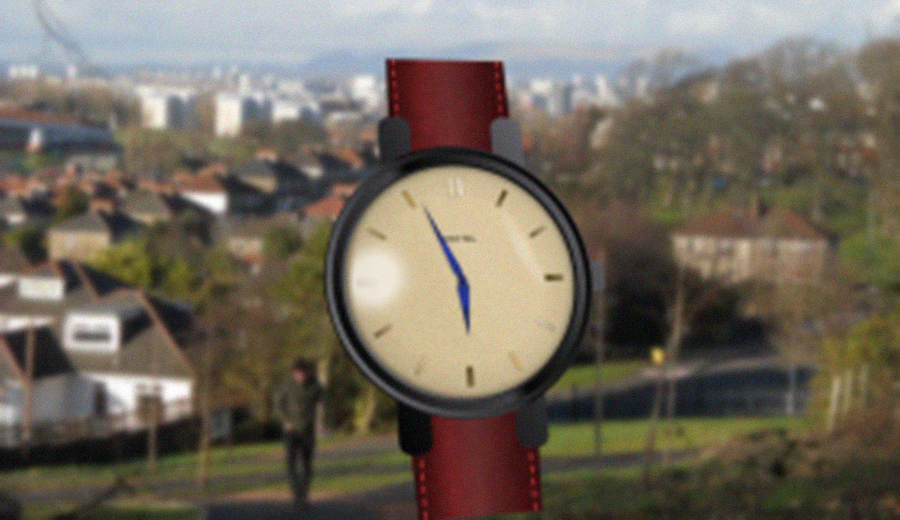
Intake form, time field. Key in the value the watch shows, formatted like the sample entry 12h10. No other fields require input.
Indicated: 5h56
